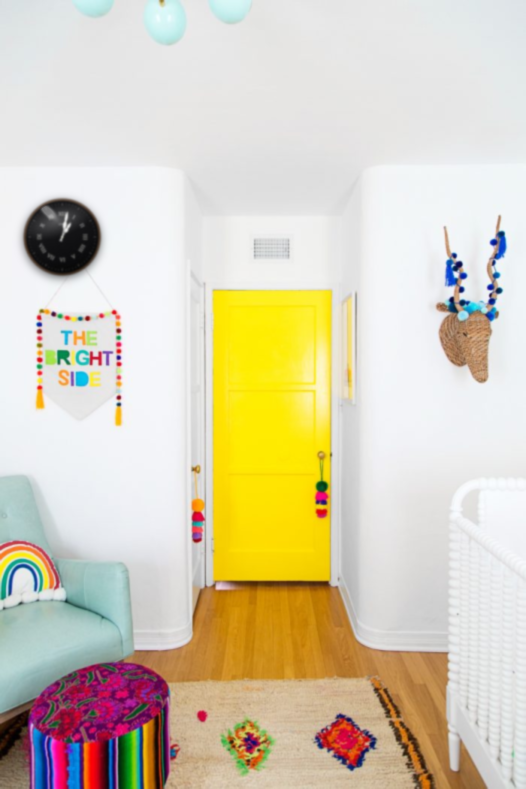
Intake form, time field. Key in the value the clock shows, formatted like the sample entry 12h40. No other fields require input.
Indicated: 1h02
